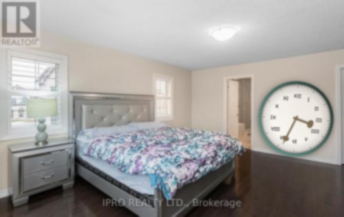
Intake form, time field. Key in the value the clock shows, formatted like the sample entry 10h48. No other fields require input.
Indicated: 3h34
